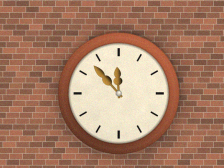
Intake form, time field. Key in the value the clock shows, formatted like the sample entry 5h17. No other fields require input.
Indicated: 11h53
